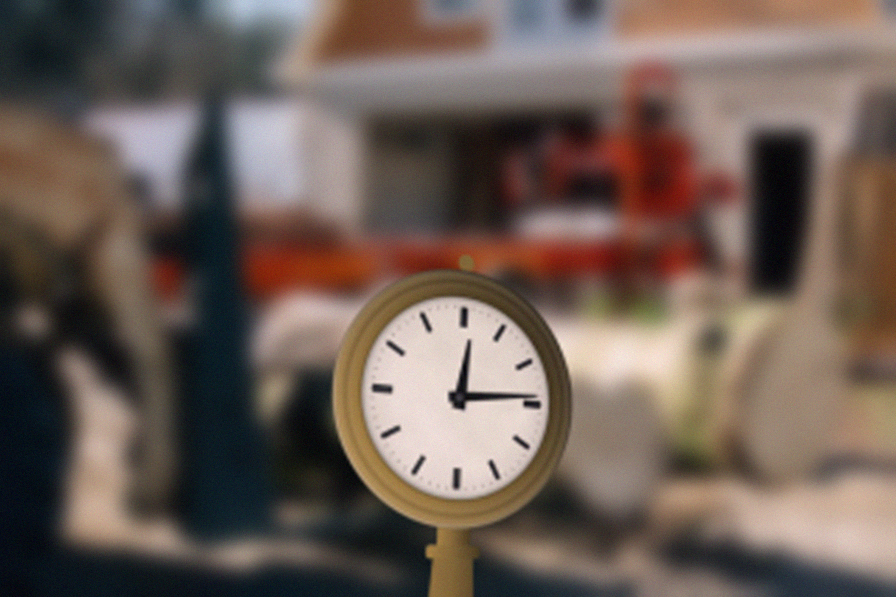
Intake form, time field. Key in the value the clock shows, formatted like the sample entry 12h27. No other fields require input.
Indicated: 12h14
